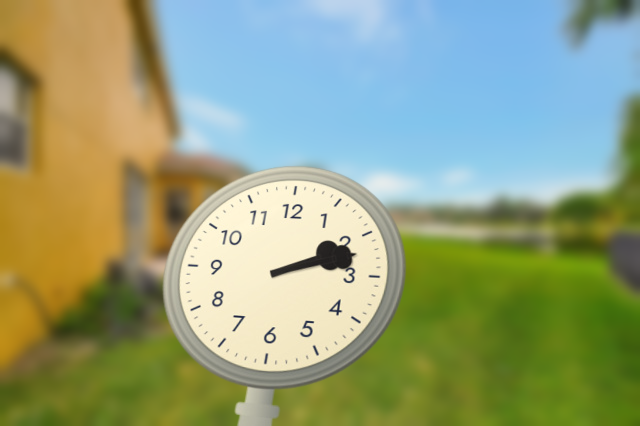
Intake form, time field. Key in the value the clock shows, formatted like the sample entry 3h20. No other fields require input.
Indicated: 2h12
